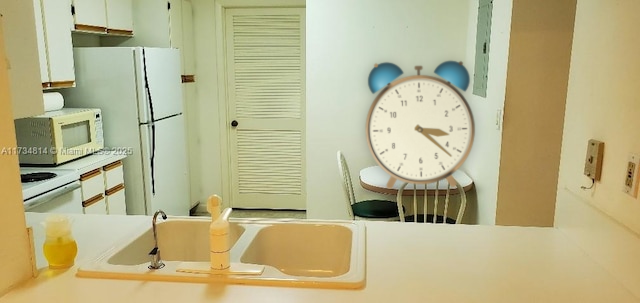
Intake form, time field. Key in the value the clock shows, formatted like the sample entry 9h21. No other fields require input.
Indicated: 3h22
